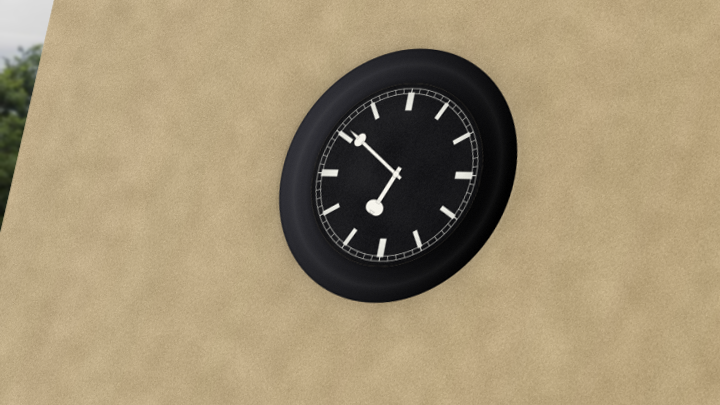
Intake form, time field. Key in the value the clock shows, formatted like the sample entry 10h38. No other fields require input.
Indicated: 6h51
